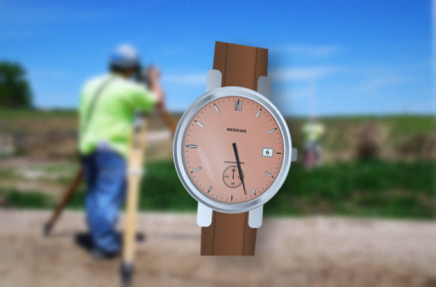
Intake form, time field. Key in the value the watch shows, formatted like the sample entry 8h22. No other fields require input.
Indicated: 5h27
